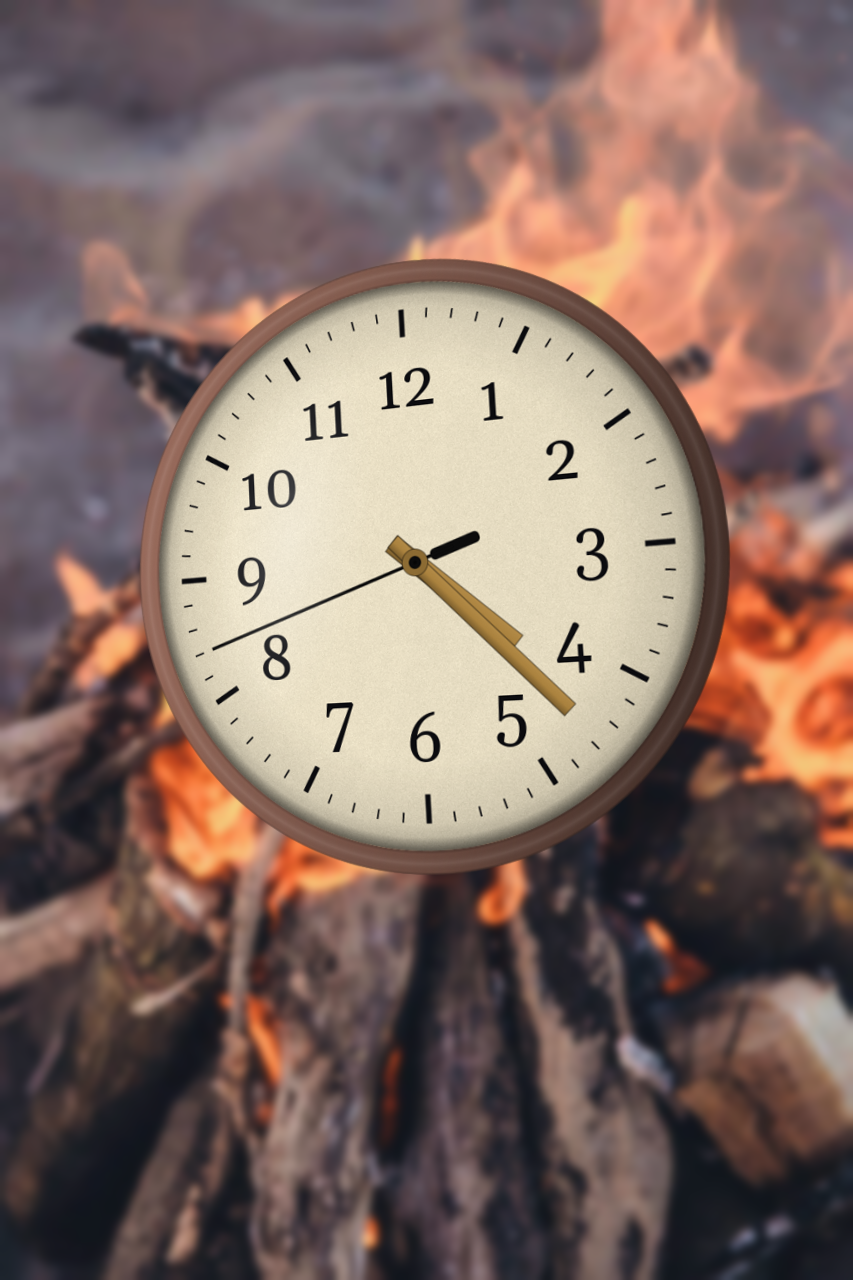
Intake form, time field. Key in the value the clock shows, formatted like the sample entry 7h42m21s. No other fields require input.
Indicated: 4h22m42s
